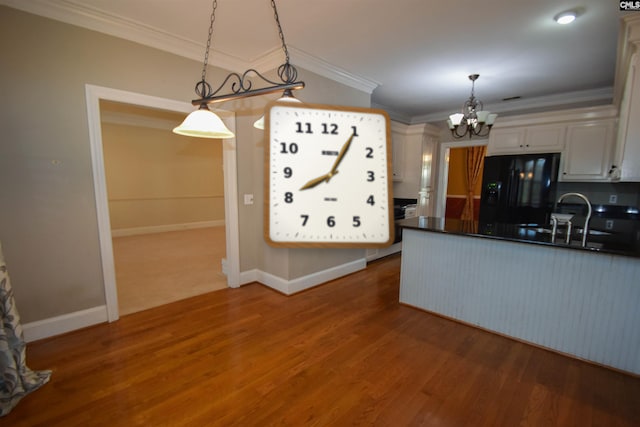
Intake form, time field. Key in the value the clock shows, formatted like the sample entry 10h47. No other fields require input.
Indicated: 8h05
